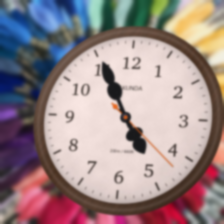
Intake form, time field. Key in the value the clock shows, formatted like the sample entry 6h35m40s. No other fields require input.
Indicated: 4h55m22s
